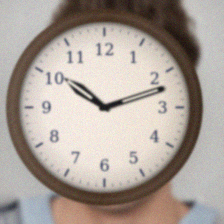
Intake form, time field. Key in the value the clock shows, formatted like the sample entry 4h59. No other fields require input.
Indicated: 10h12
